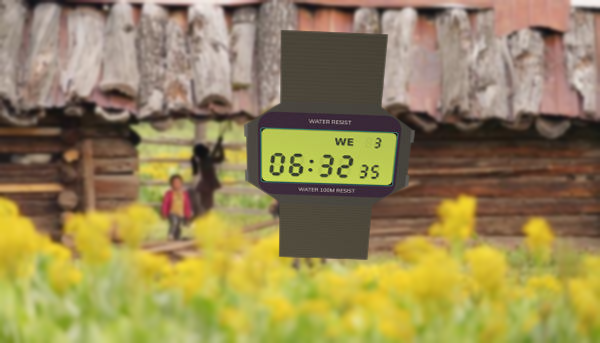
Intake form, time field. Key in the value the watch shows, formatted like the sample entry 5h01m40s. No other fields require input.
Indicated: 6h32m35s
